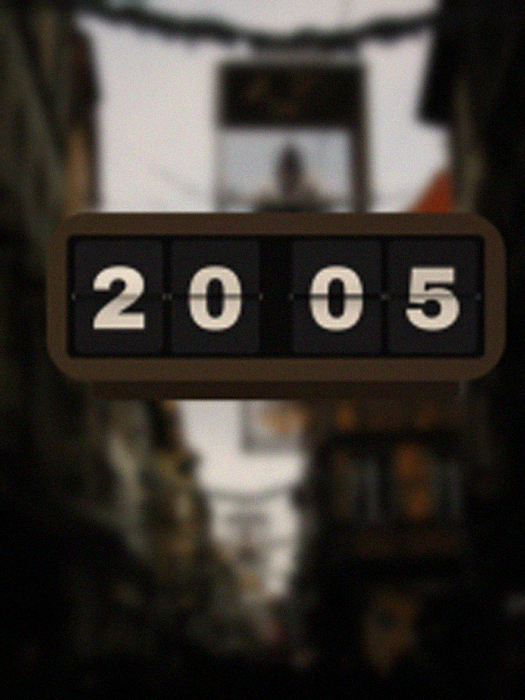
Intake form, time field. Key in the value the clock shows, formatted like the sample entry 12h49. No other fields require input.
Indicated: 20h05
